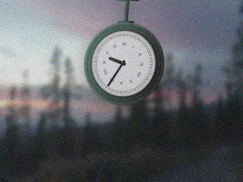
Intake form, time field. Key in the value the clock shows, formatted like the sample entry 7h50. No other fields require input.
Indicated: 9h35
